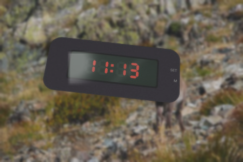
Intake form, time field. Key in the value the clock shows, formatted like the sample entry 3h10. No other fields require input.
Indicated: 11h13
